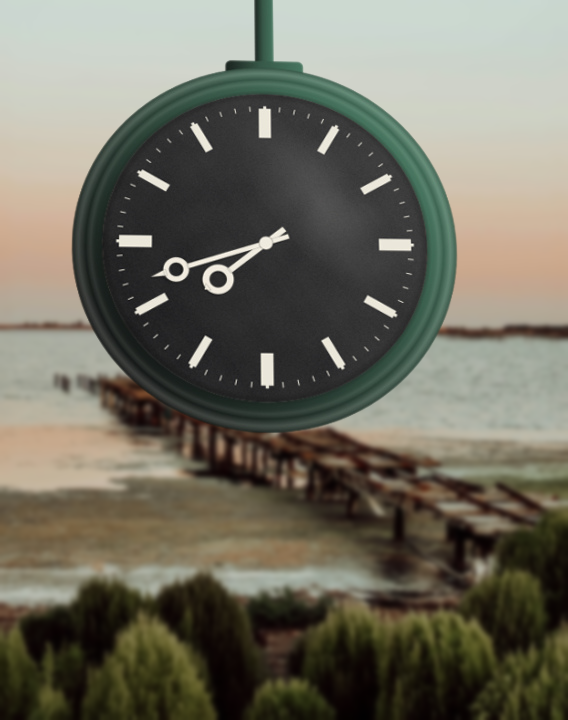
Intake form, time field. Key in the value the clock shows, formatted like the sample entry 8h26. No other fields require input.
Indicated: 7h42
